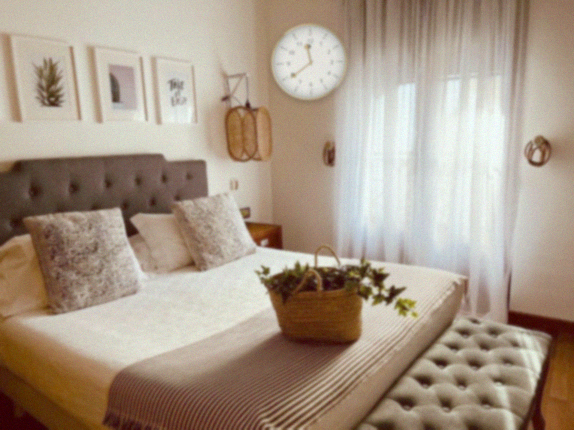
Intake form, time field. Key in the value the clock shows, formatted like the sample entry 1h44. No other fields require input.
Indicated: 11h39
